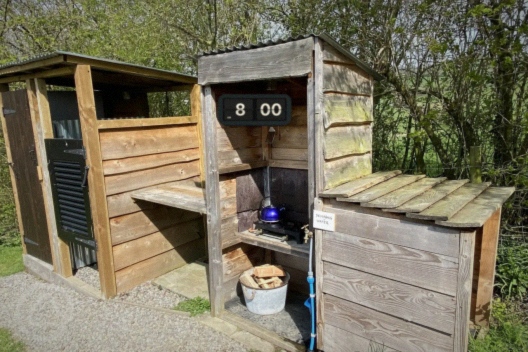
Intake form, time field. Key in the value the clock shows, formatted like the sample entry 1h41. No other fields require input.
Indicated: 8h00
